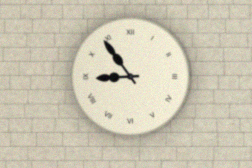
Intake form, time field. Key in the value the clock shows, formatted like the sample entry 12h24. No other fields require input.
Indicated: 8h54
